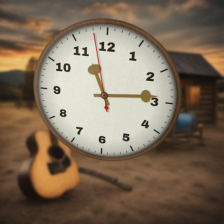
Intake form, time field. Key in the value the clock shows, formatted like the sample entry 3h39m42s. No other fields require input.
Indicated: 11h13m58s
